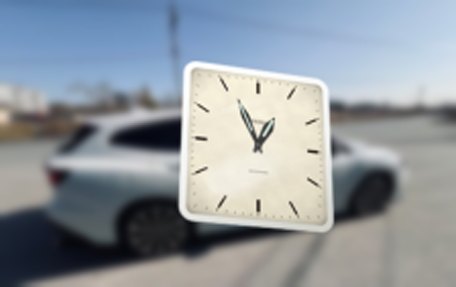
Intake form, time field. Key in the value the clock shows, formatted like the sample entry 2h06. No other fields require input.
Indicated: 12h56
